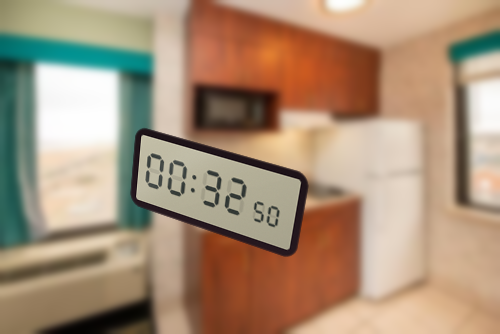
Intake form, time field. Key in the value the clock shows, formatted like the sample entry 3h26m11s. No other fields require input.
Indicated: 0h32m50s
